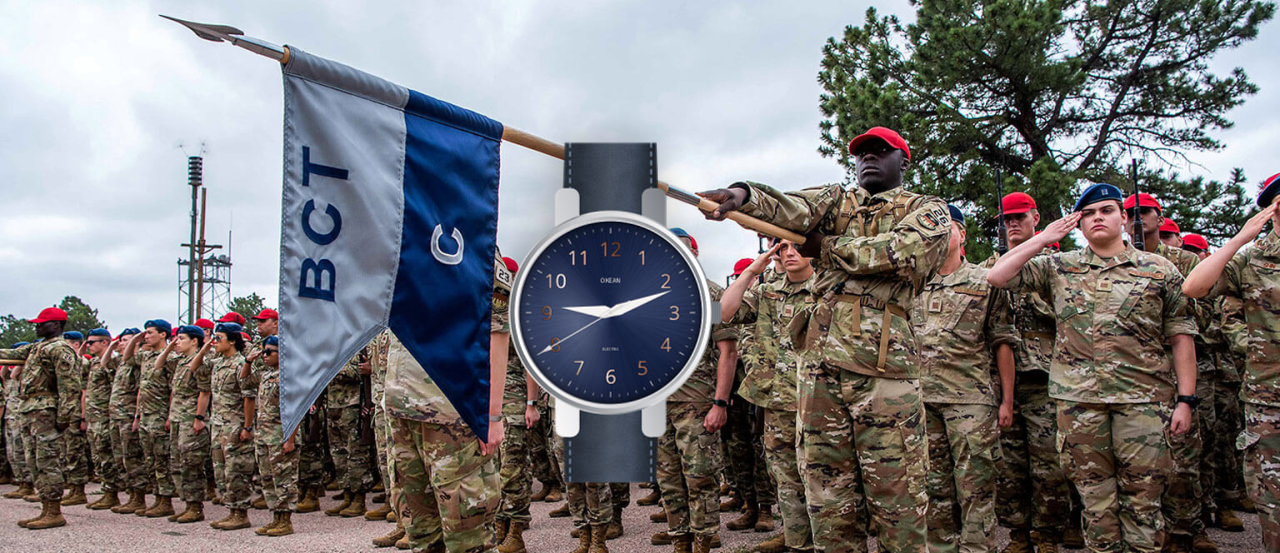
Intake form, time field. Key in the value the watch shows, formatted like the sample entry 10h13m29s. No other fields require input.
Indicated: 9h11m40s
